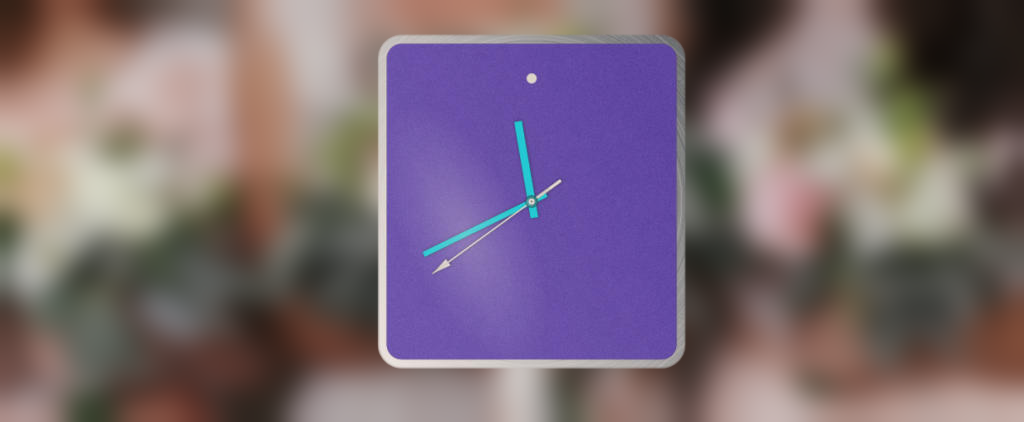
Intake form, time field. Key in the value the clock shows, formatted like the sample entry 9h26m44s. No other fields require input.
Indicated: 11h40m39s
